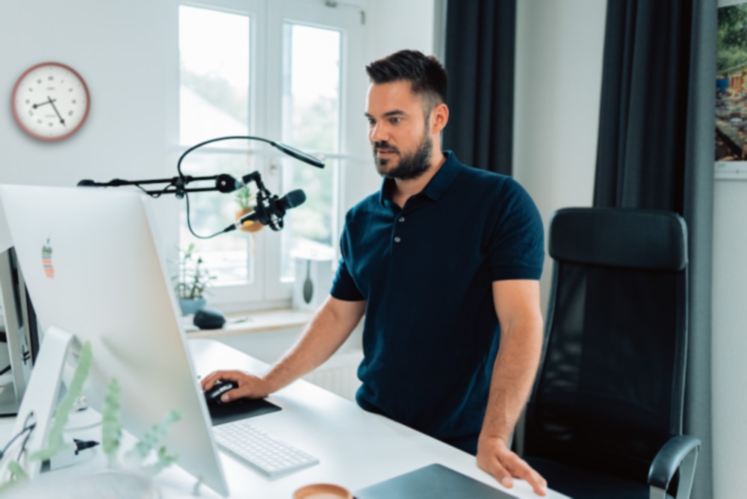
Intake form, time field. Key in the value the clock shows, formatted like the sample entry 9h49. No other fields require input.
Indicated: 8h25
